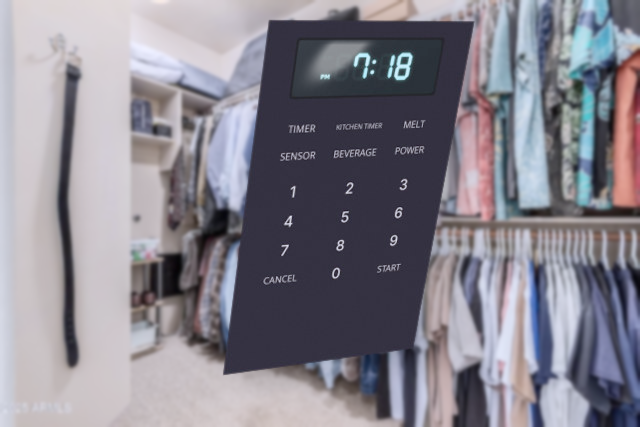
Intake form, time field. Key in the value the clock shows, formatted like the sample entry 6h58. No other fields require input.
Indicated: 7h18
